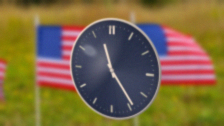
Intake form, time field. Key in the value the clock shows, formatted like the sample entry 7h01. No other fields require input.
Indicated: 11h24
